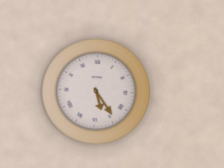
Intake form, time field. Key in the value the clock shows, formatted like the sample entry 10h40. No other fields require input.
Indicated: 5h24
